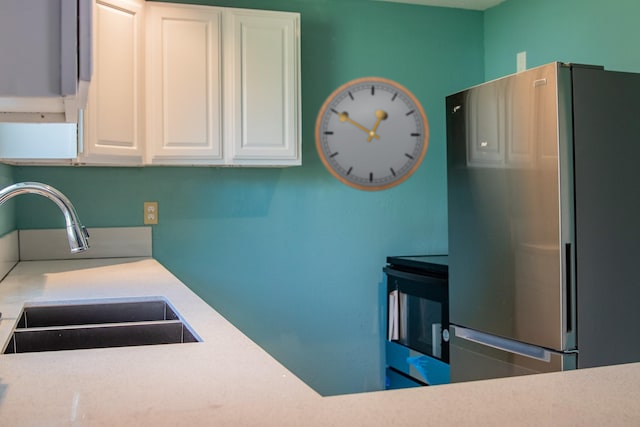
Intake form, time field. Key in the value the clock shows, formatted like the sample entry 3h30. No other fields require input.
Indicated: 12h50
